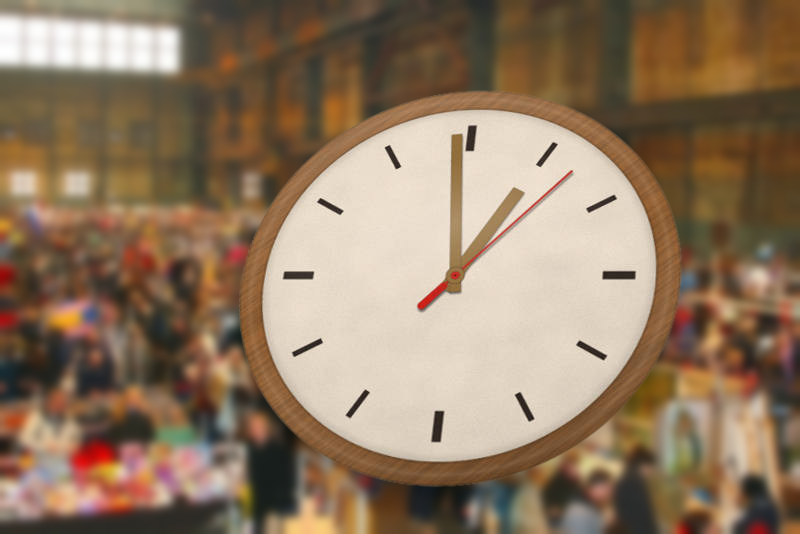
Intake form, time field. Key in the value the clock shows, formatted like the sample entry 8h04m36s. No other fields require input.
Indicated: 12h59m07s
